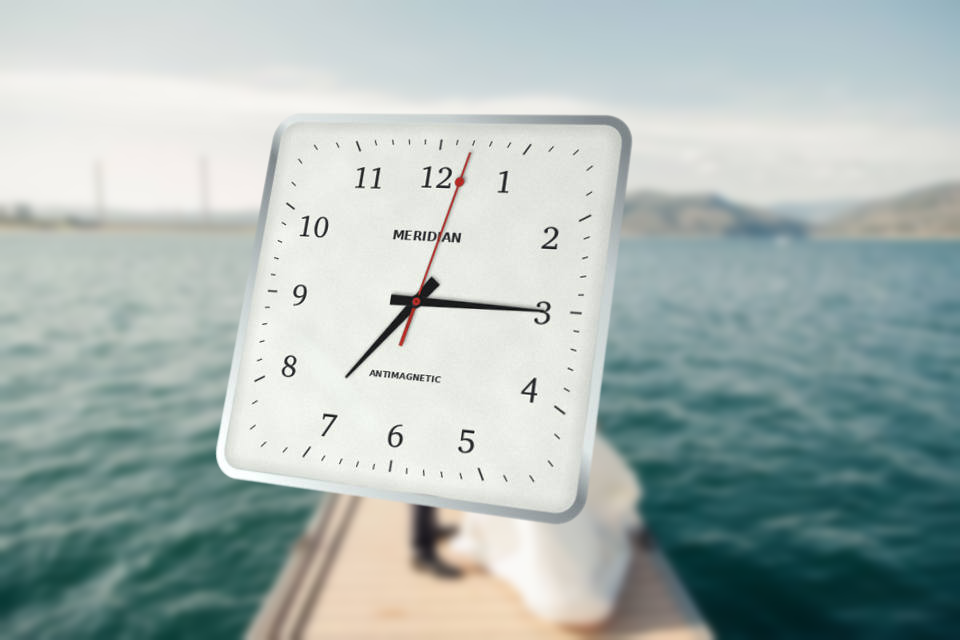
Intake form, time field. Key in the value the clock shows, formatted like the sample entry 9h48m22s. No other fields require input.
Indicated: 7h15m02s
